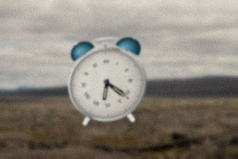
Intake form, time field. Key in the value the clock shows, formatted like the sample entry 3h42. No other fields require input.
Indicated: 6h22
